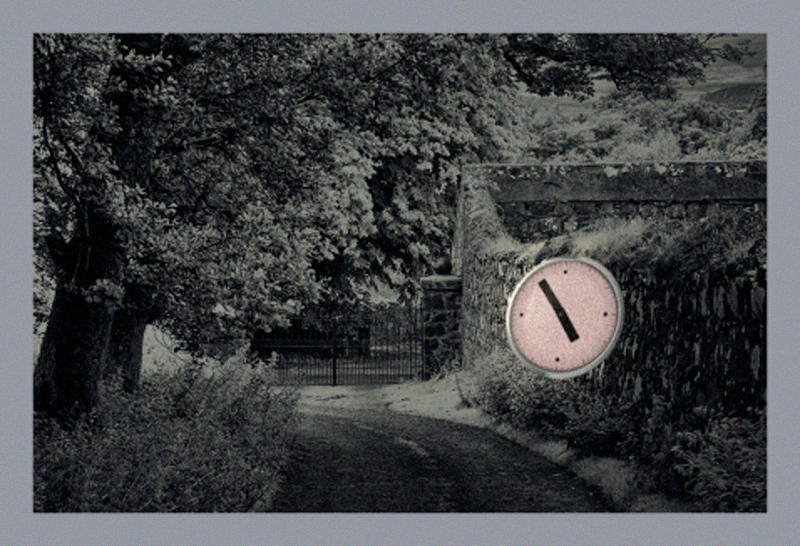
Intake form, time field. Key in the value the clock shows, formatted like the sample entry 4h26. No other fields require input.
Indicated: 4h54
